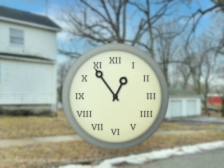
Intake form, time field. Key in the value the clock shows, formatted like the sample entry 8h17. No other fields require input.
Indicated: 12h54
